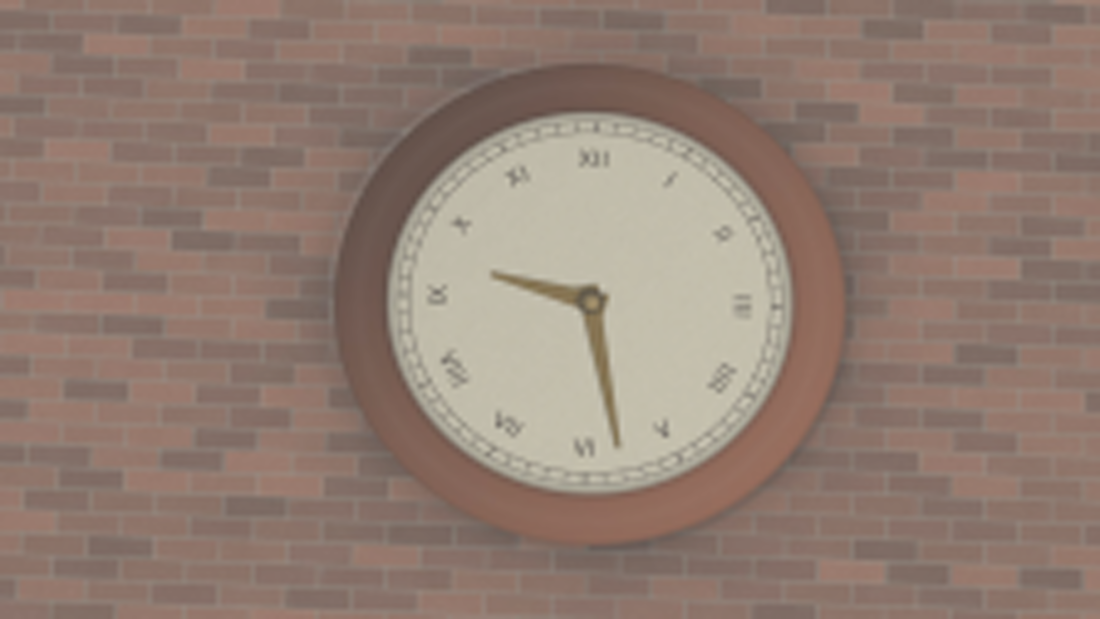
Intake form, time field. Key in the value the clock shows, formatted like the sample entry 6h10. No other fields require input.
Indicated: 9h28
